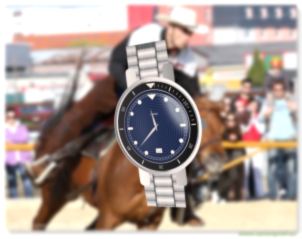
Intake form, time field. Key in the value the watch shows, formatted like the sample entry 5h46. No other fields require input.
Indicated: 11h38
